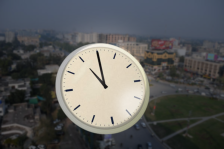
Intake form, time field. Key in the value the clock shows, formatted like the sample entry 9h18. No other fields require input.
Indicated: 11h00
